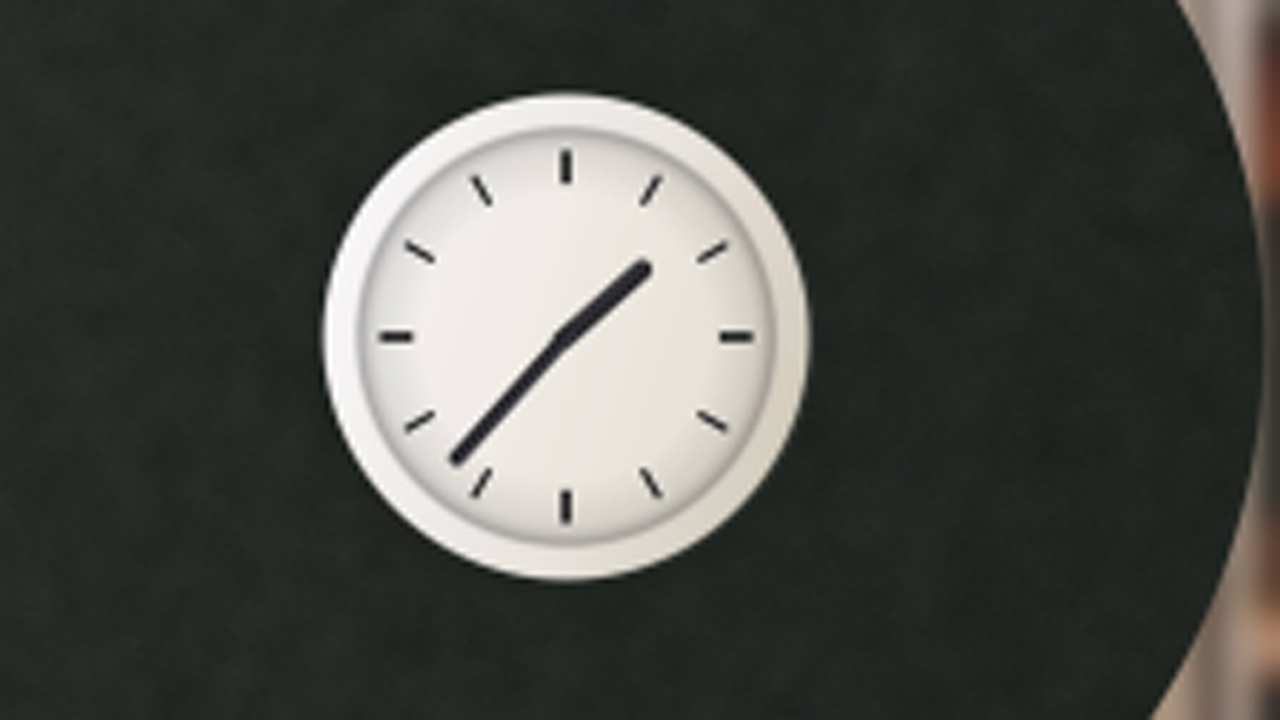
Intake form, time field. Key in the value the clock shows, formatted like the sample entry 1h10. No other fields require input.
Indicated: 1h37
